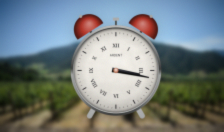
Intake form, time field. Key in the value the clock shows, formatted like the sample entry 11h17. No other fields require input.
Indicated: 3h17
